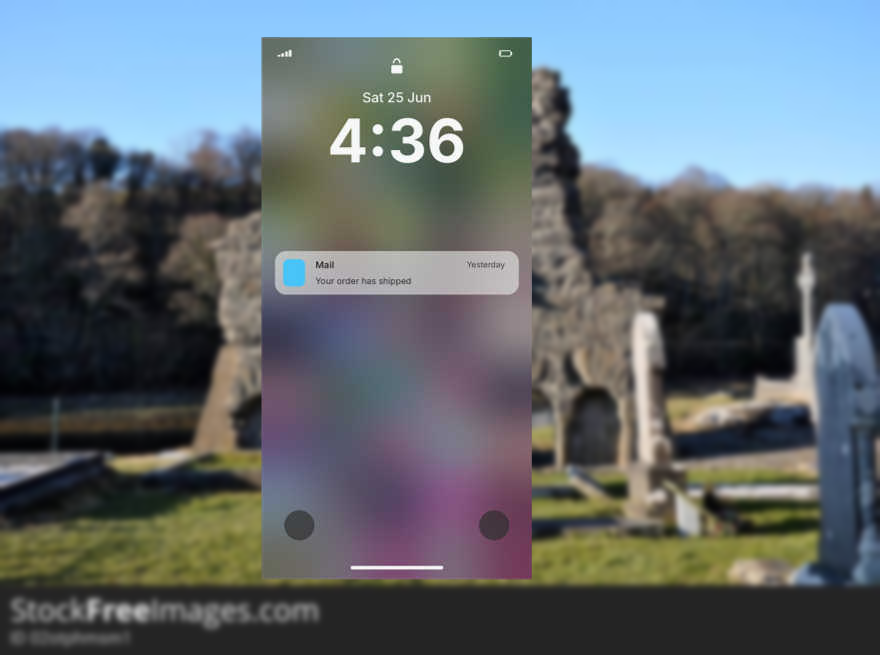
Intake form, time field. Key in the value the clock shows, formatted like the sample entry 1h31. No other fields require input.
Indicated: 4h36
